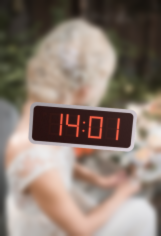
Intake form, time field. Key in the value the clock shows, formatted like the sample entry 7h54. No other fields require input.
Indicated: 14h01
